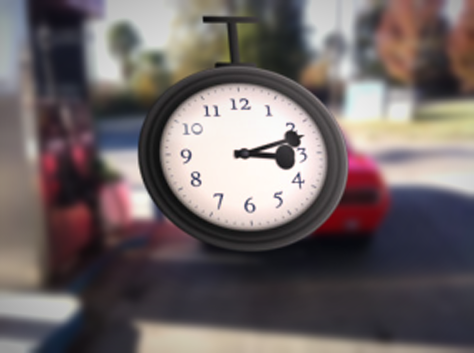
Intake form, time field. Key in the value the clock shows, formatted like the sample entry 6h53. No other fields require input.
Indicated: 3h12
